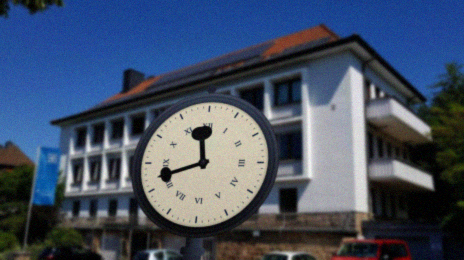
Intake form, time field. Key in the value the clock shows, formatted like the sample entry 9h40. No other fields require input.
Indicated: 11h42
